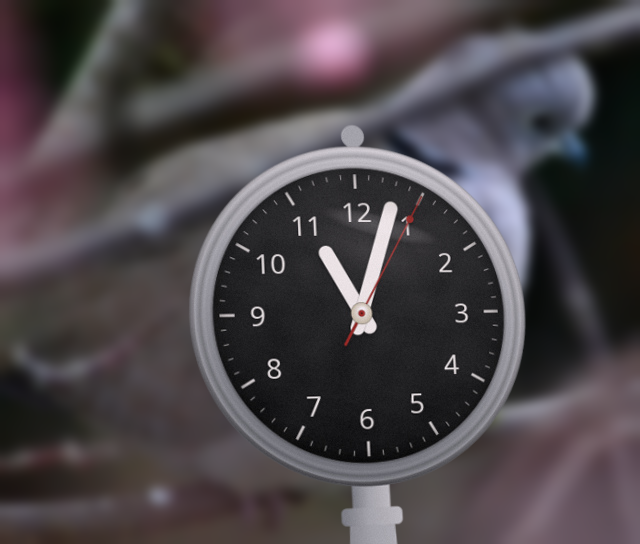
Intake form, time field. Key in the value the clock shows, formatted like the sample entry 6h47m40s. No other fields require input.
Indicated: 11h03m05s
